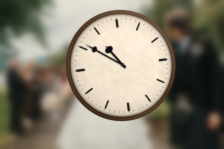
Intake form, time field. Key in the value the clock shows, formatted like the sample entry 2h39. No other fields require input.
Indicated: 10h51
